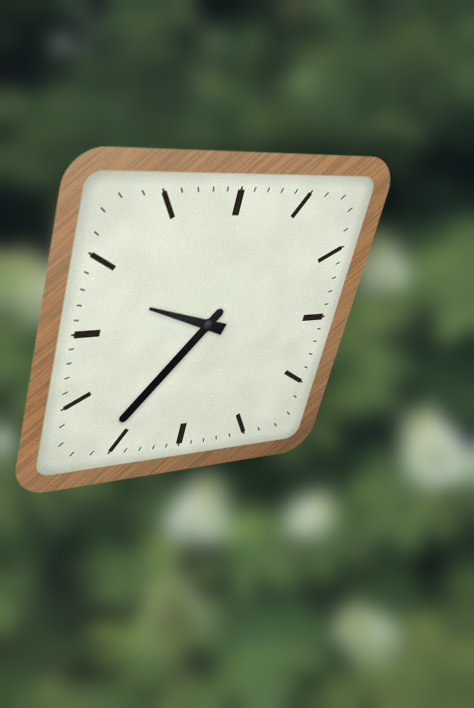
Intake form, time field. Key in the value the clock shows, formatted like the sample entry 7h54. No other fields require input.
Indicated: 9h36
